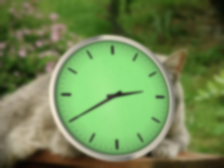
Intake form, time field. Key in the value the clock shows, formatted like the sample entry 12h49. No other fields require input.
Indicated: 2h40
